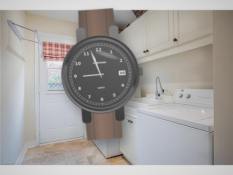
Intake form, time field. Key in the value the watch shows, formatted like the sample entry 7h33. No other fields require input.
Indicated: 8h57
